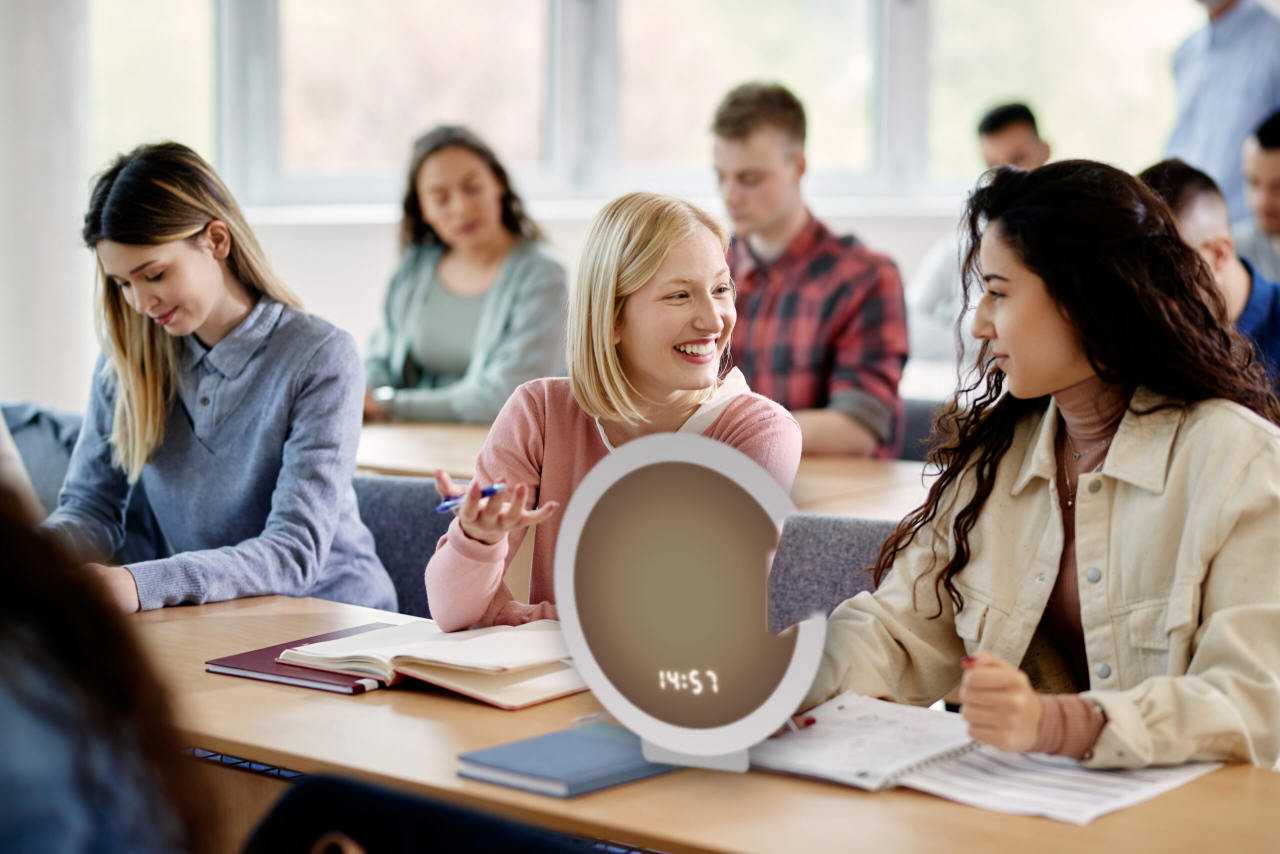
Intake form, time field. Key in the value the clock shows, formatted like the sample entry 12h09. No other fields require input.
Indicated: 14h57
